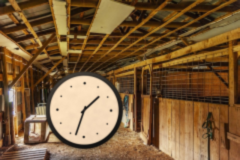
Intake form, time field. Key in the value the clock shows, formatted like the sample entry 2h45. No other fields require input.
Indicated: 1h33
